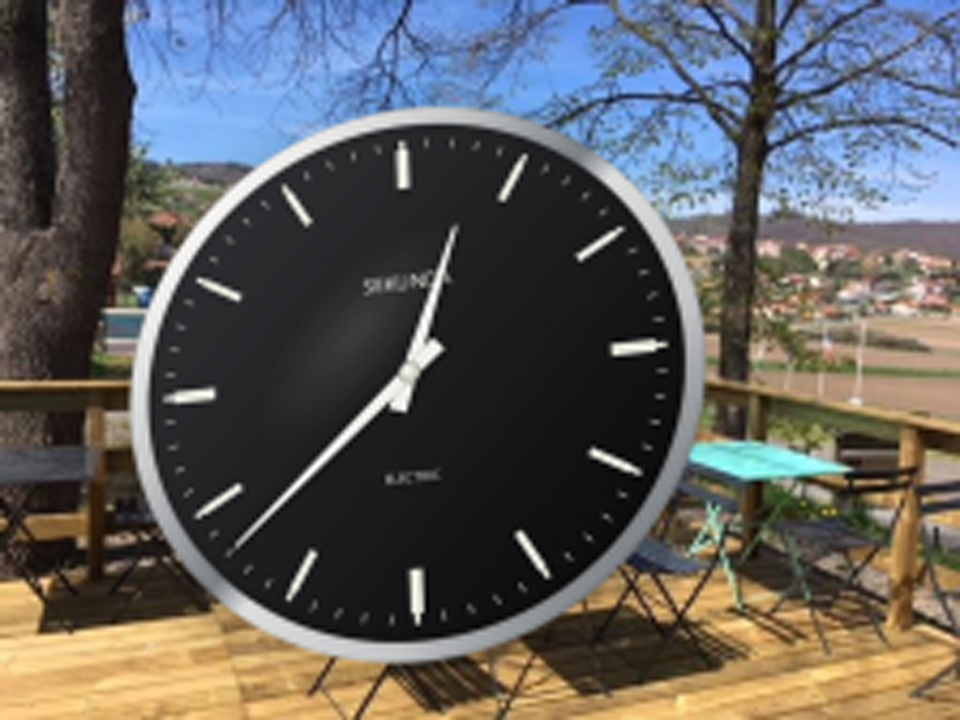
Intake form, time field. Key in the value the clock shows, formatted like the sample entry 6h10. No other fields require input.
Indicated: 12h38
